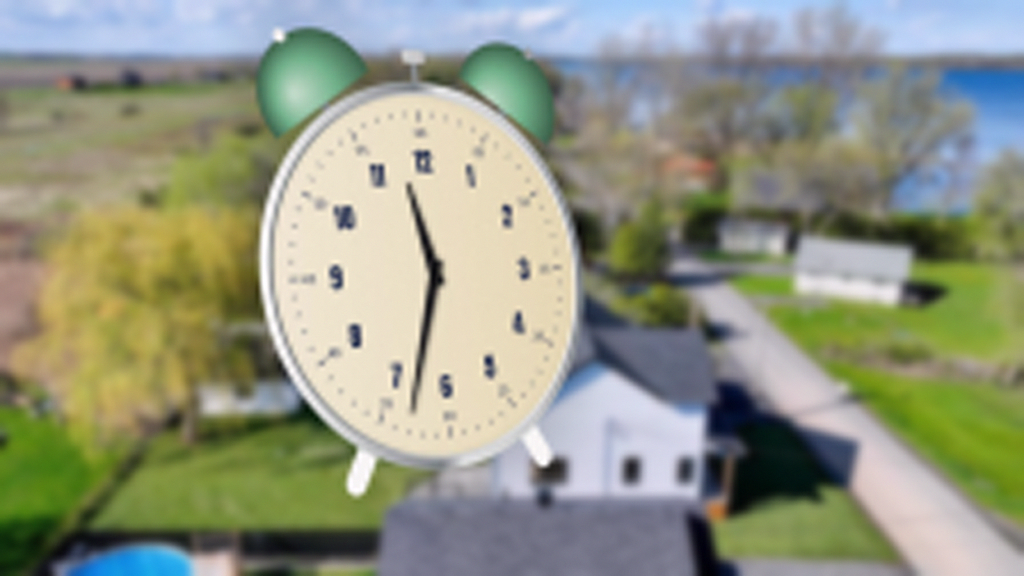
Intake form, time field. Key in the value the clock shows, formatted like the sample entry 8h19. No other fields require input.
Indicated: 11h33
